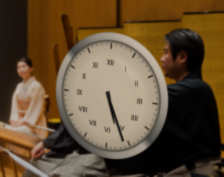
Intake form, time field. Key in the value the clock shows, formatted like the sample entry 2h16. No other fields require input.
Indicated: 5h26
